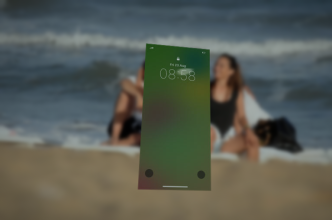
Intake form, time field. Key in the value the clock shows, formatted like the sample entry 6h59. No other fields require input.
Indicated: 8h58
